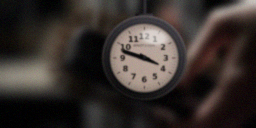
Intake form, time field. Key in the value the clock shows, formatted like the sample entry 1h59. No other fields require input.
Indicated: 3h48
